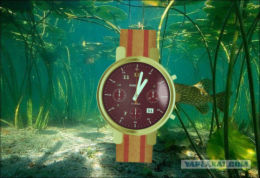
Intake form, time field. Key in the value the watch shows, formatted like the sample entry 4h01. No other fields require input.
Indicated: 1h02
